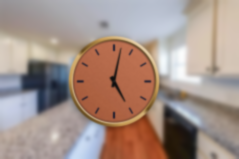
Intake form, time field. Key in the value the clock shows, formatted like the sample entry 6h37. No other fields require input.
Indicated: 5h02
